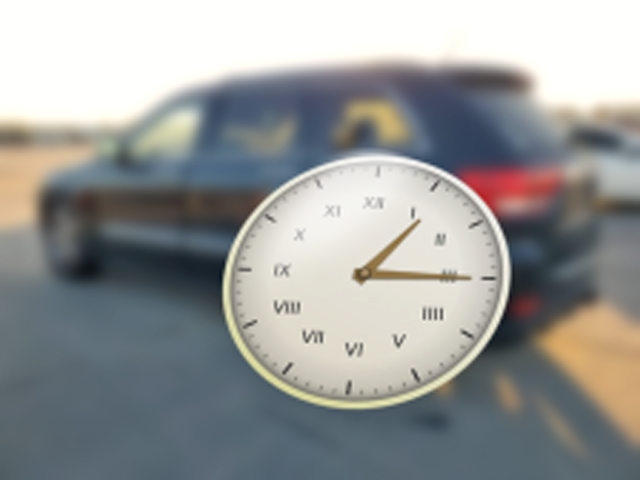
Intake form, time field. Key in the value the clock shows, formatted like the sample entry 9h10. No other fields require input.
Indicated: 1h15
